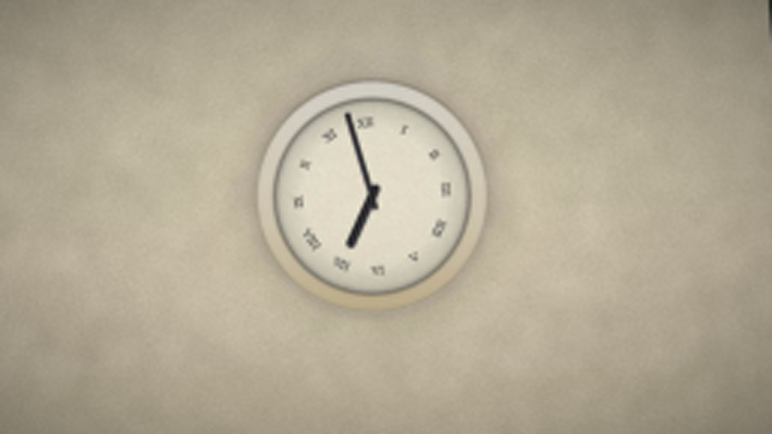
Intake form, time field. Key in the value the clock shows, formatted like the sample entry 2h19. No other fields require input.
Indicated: 6h58
